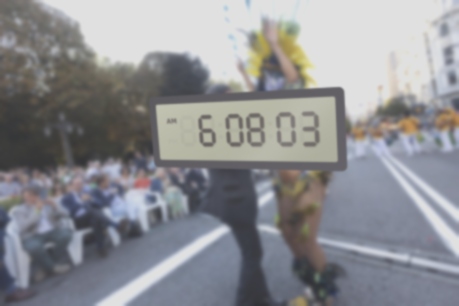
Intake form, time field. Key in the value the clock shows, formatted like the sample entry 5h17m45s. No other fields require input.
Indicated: 6h08m03s
